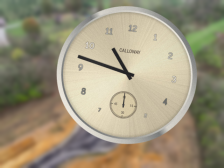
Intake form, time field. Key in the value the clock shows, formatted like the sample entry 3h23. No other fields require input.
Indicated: 10h47
